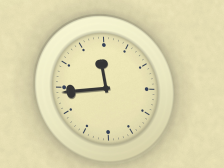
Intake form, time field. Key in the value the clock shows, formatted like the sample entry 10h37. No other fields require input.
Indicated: 11h44
